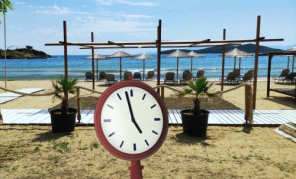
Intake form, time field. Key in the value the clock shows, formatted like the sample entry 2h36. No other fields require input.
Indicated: 4h58
